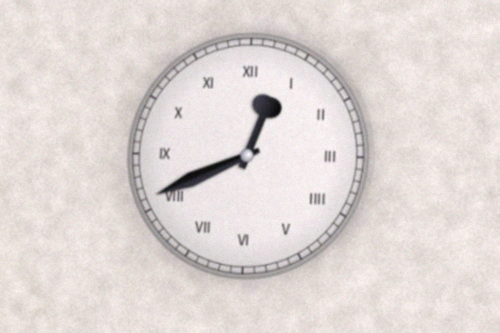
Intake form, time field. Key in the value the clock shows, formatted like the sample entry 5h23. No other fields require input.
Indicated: 12h41
